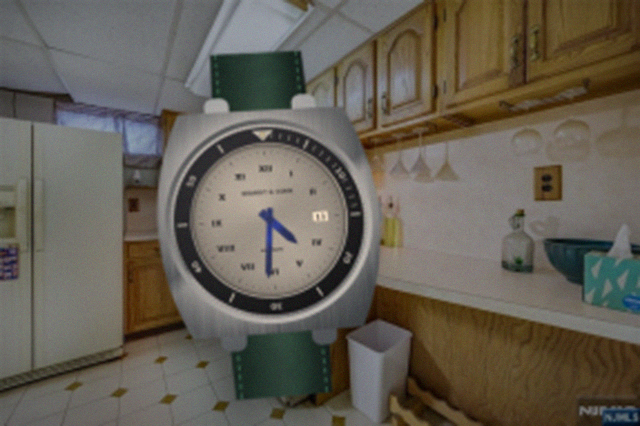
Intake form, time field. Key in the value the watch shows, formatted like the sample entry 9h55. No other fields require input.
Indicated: 4h31
